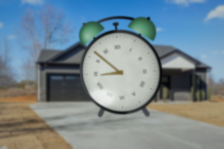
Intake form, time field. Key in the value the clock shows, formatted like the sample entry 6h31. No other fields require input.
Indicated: 8h52
